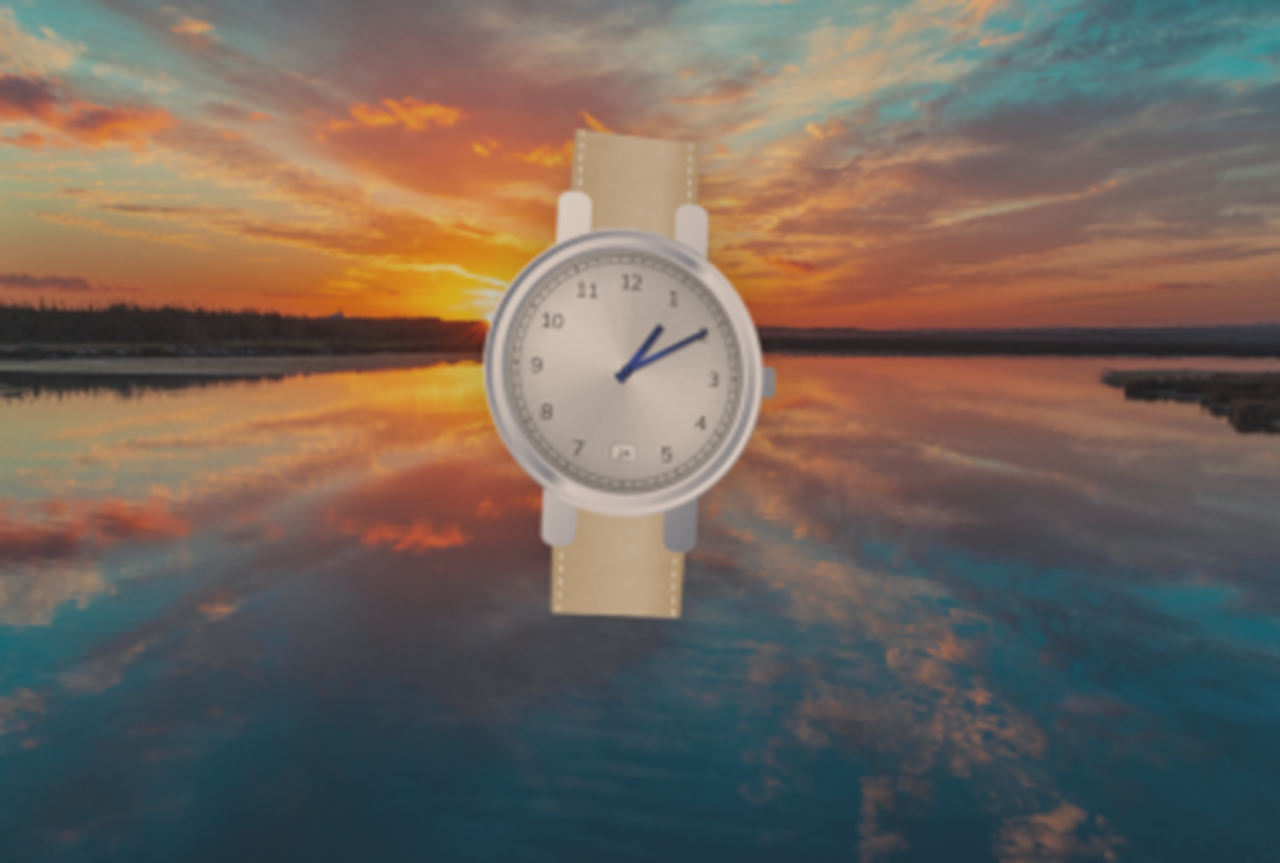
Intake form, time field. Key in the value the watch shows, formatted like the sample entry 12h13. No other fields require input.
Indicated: 1h10
